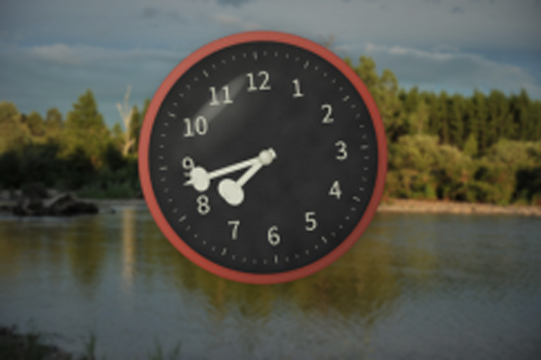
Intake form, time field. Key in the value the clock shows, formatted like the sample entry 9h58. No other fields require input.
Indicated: 7h43
